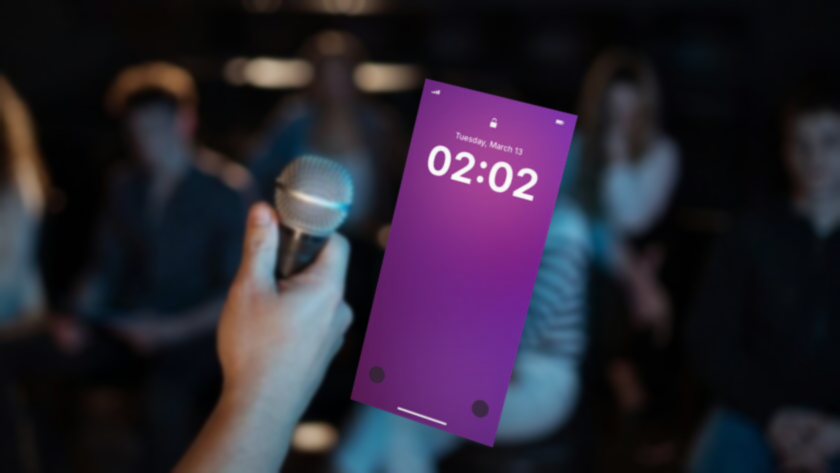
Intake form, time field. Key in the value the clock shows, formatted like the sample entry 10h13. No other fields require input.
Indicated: 2h02
